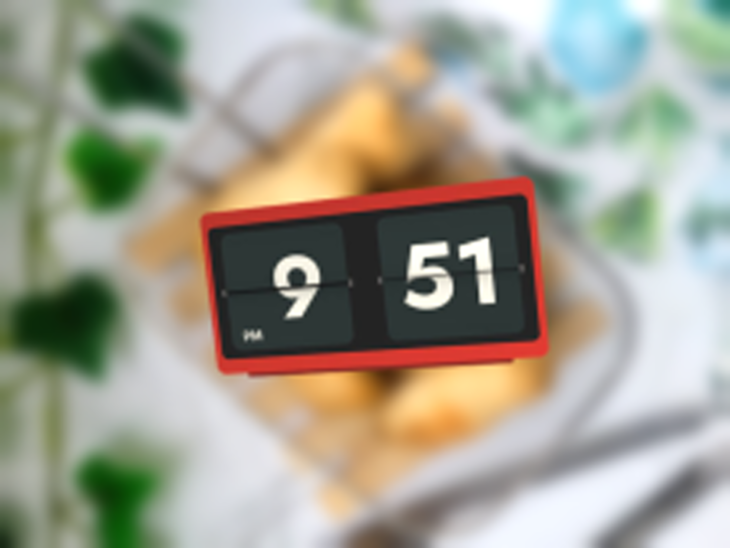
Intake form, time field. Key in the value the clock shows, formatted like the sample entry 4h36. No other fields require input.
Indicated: 9h51
